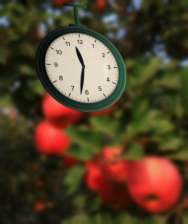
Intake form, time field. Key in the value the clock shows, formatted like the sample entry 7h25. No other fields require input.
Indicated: 11h32
